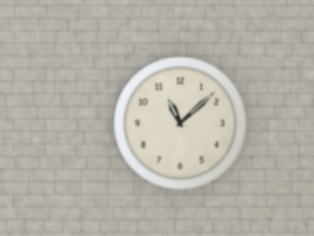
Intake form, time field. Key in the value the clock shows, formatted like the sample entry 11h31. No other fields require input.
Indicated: 11h08
